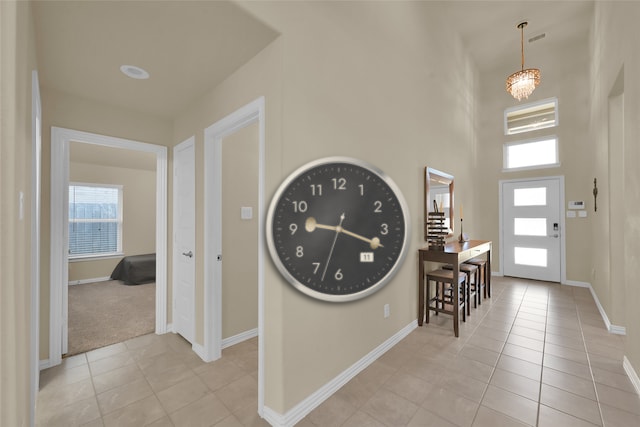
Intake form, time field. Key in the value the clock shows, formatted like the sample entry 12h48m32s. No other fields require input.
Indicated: 9h18m33s
